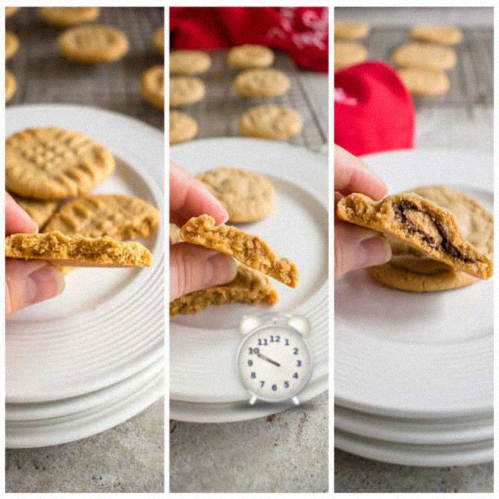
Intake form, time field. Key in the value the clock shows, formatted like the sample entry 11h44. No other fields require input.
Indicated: 9h50
